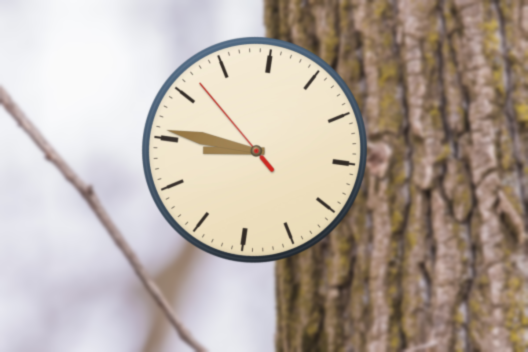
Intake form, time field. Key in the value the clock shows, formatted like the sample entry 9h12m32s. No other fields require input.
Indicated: 8h45m52s
